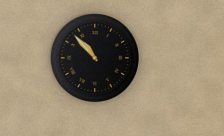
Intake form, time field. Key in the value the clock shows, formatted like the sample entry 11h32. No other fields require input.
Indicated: 10h53
